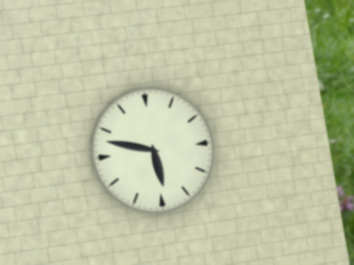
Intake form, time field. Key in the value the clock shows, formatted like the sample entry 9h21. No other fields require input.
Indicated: 5h48
